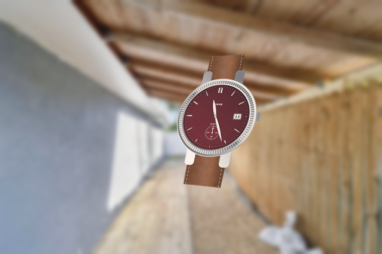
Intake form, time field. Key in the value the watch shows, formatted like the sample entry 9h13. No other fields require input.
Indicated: 11h26
